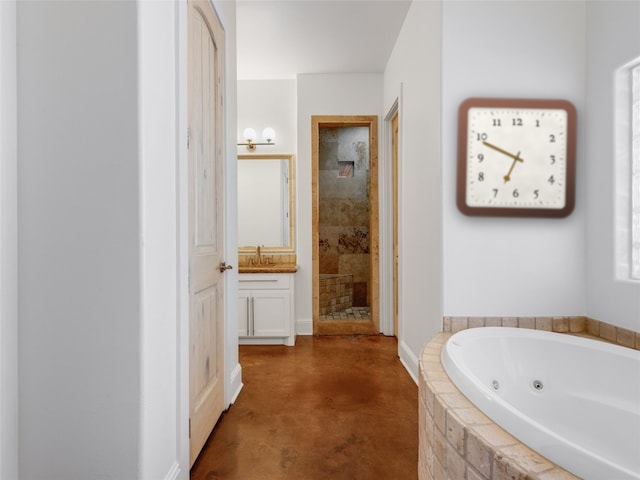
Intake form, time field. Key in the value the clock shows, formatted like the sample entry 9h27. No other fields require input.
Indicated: 6h49
